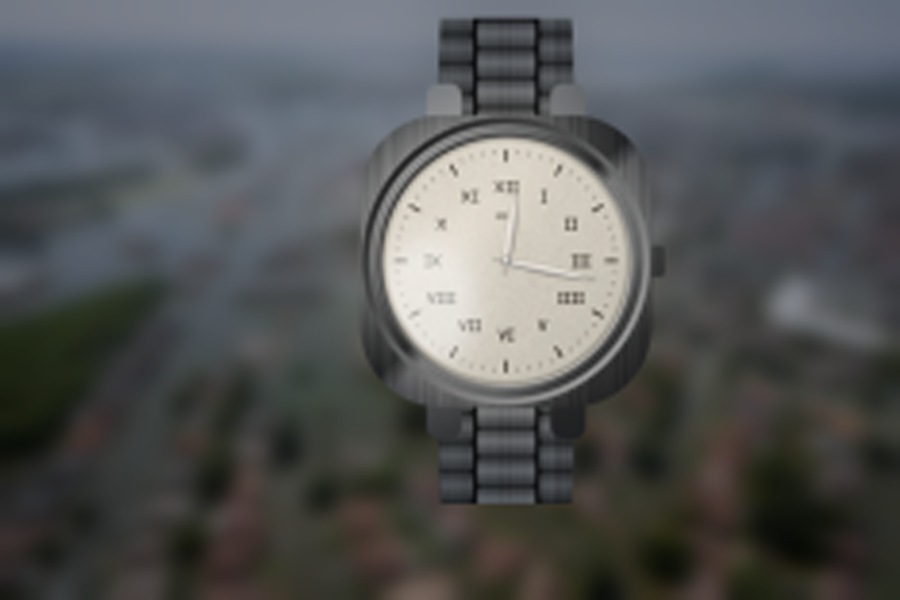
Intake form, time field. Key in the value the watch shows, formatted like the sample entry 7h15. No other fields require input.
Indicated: 12h17
